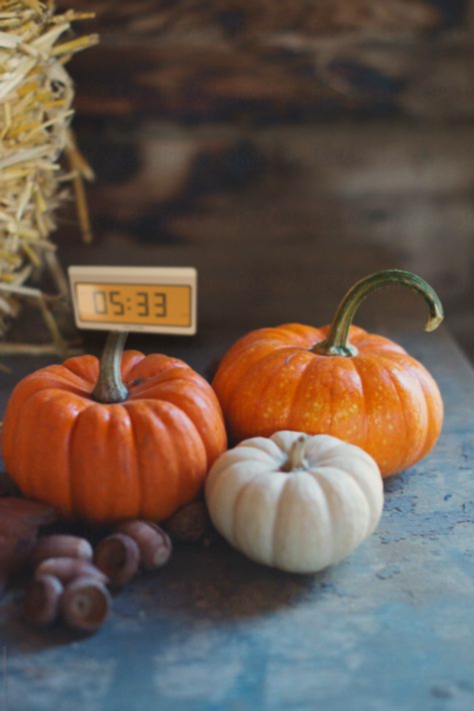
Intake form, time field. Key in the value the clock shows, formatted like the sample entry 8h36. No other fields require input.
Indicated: 5h33
